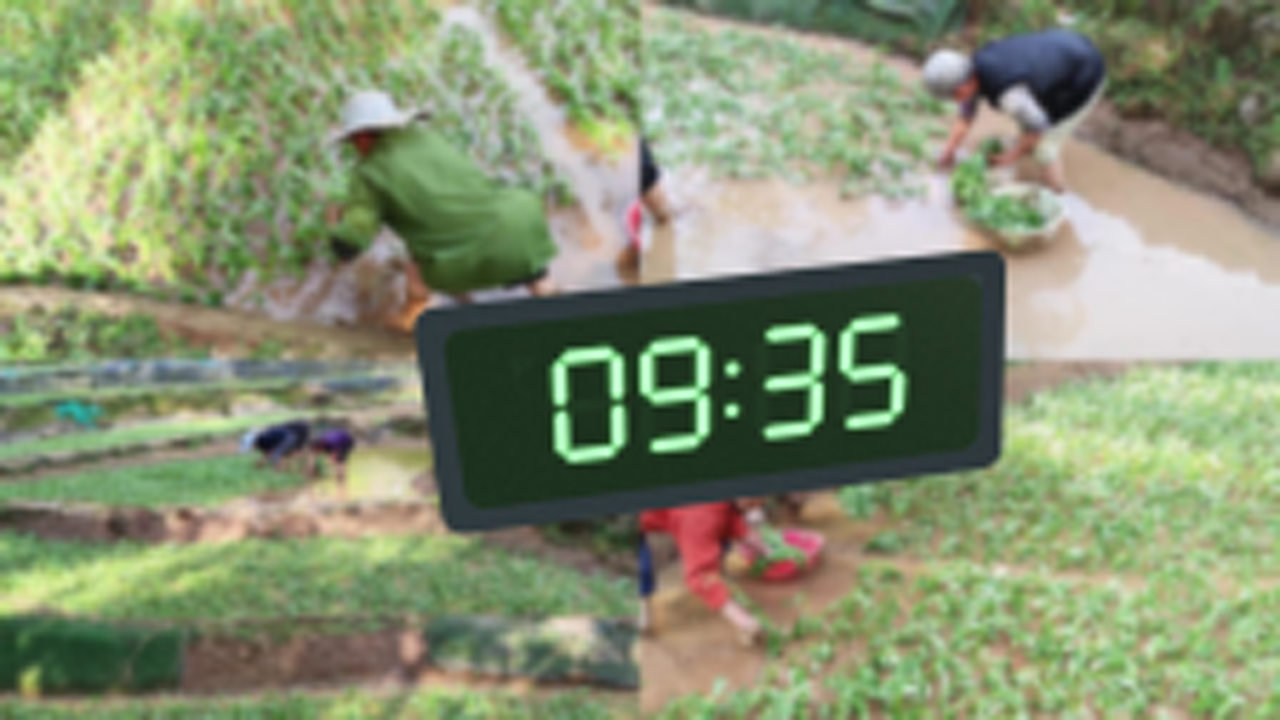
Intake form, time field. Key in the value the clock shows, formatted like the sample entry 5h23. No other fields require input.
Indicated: 9h35
